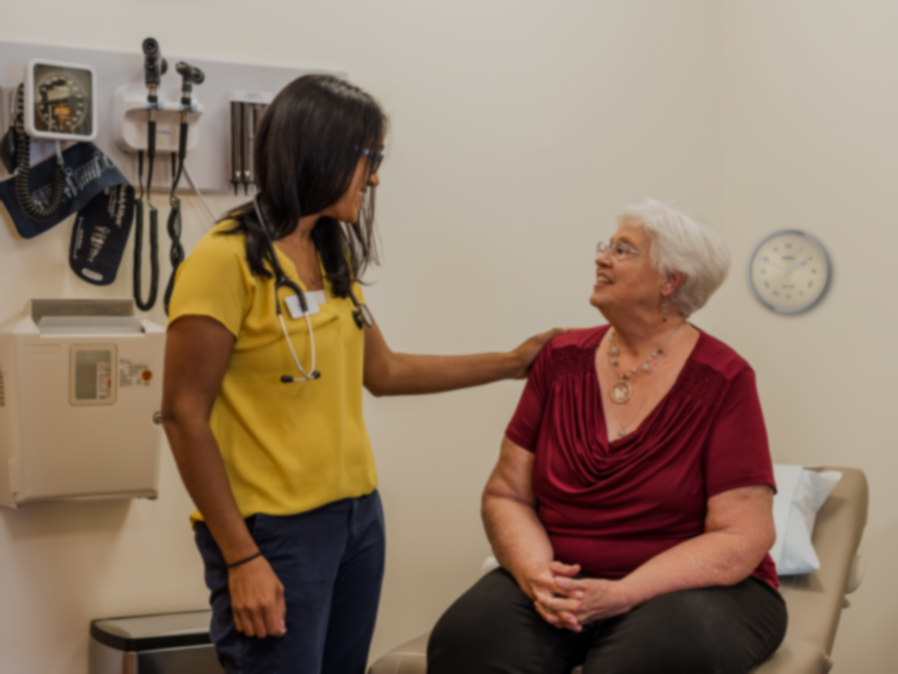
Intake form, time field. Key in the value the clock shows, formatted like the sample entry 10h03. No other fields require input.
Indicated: 1h49
